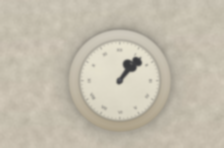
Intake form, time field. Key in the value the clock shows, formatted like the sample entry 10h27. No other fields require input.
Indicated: 1h07
